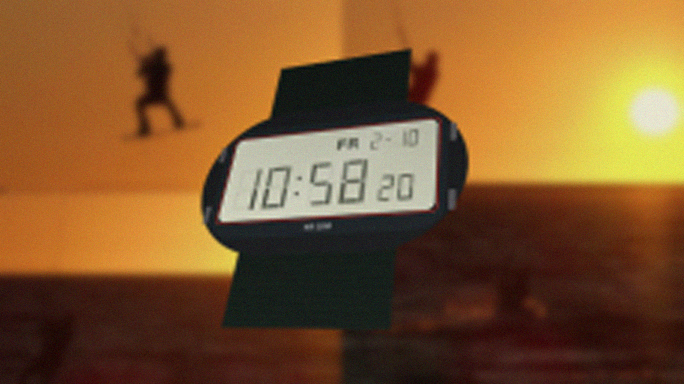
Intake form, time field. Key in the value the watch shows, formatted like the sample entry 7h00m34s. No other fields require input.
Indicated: 10h58m20s
